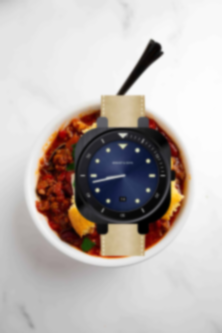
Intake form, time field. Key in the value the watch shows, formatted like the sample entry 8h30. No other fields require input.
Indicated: 8h43
